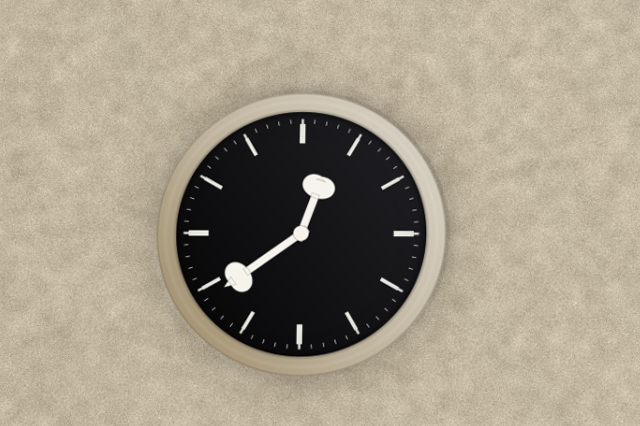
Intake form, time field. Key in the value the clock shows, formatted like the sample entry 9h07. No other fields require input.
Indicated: 12h39
